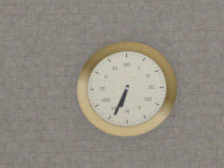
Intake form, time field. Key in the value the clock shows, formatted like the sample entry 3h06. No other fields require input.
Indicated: 6h34
